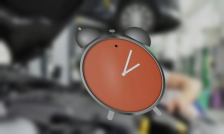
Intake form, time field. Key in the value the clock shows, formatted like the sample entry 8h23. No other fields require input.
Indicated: 2h05
